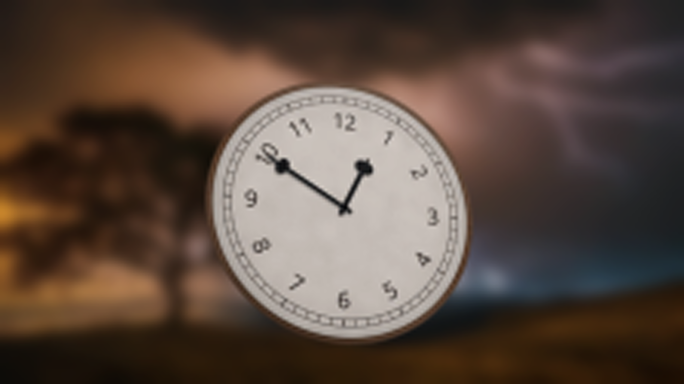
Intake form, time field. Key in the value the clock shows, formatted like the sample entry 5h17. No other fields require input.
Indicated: 12h50
